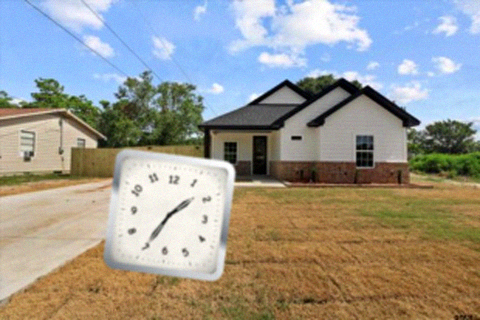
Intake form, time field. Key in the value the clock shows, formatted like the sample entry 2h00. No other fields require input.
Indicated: 1h35
